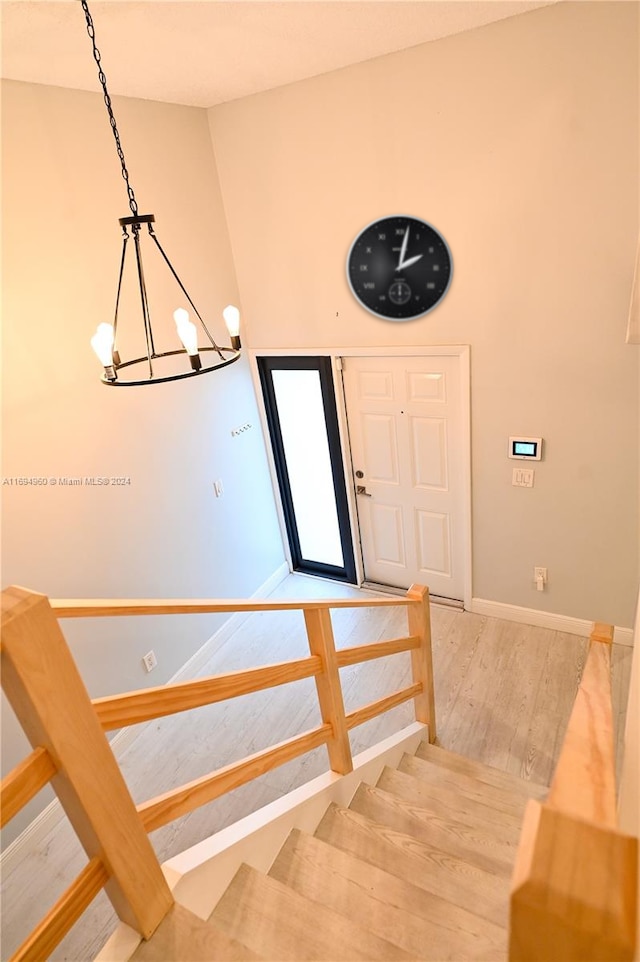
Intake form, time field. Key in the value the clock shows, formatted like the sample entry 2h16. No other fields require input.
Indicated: 2h02
